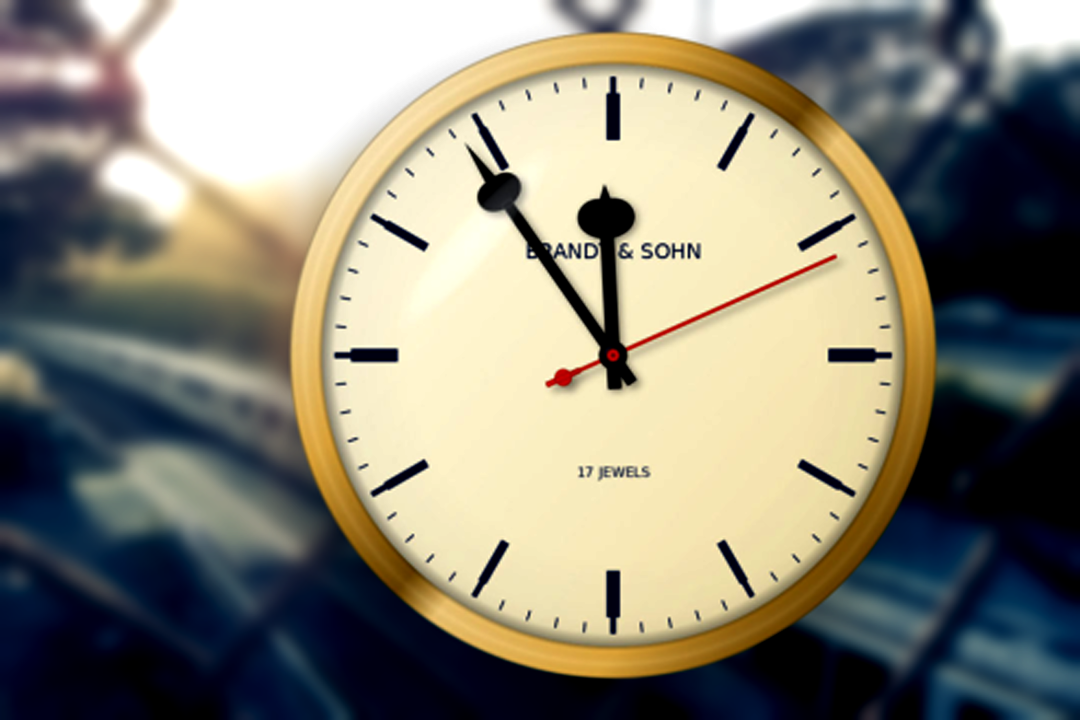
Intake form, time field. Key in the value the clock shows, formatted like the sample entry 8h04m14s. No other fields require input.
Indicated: 11h54m11s
